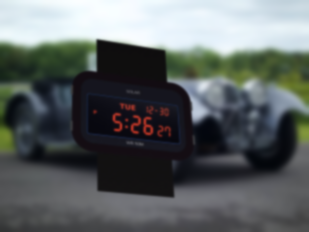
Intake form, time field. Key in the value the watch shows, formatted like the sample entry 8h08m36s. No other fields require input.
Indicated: 5h26m27s
